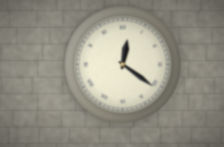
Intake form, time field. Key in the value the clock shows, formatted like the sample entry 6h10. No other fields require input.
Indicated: 12h21
